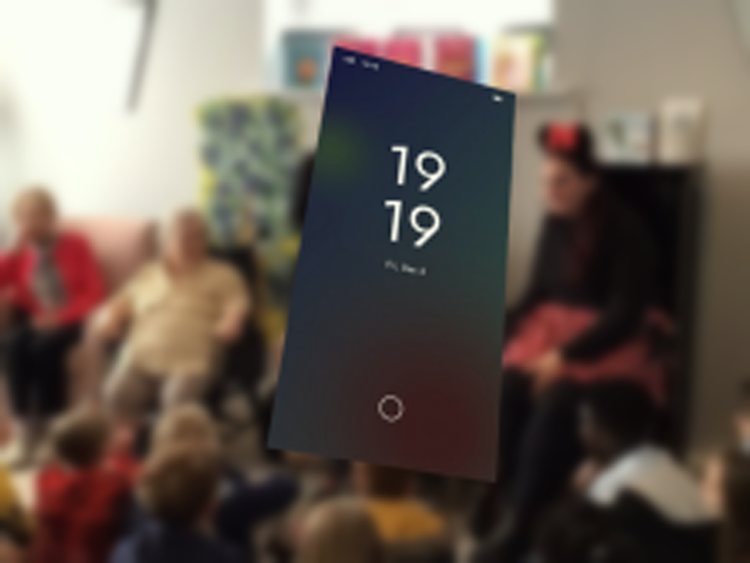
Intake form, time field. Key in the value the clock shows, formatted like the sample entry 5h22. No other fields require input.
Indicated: 19h19
